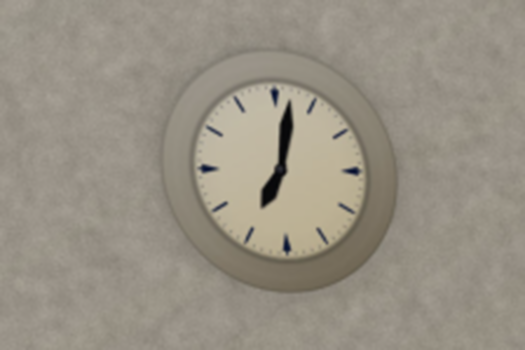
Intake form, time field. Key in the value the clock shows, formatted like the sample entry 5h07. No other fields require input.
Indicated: 7h02
